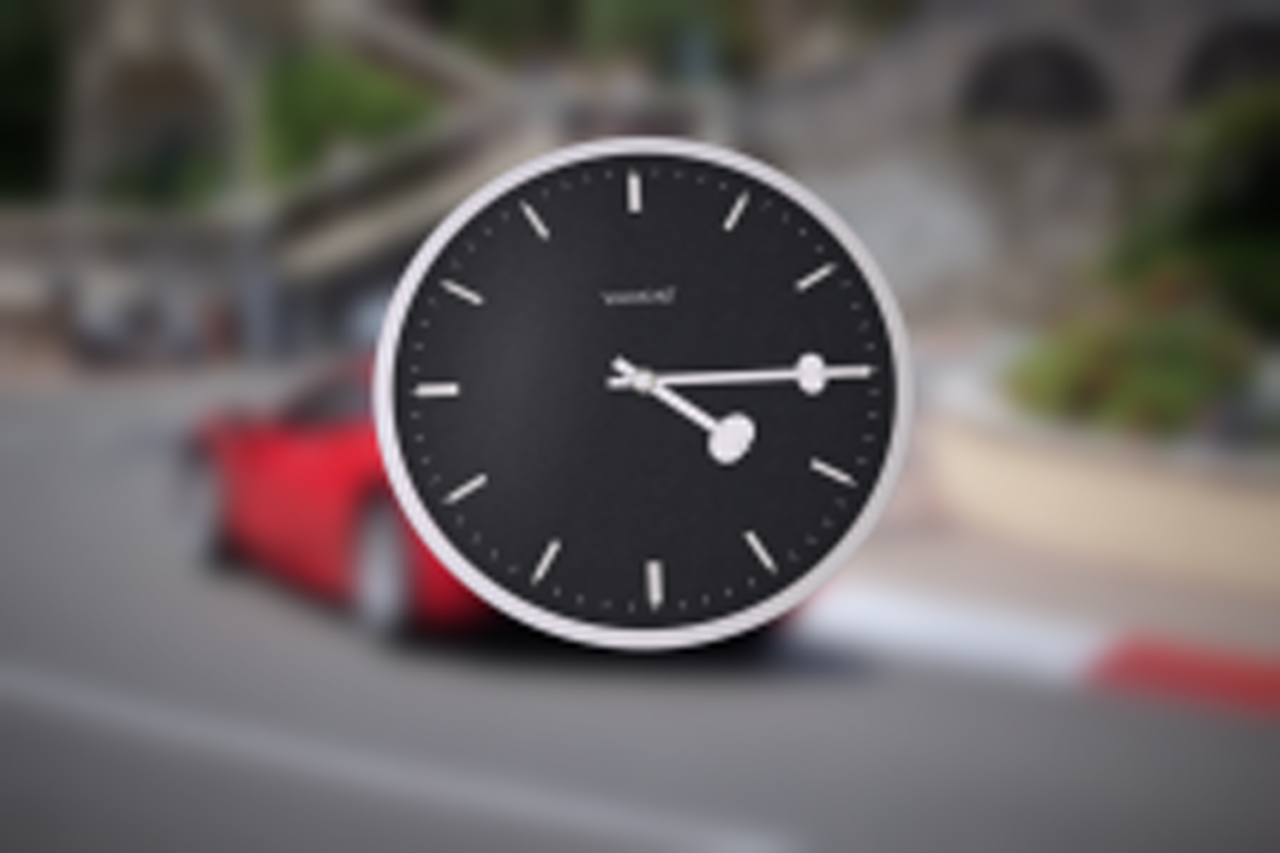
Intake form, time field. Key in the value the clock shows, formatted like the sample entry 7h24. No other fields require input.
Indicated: 4h15
